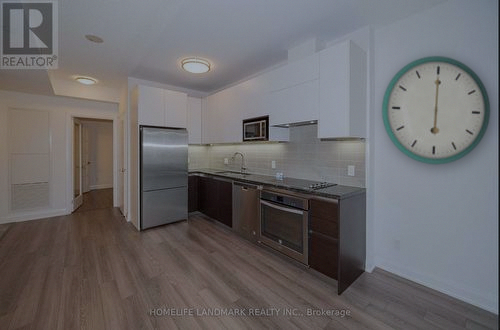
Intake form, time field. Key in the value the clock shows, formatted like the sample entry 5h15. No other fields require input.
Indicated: 6h00
